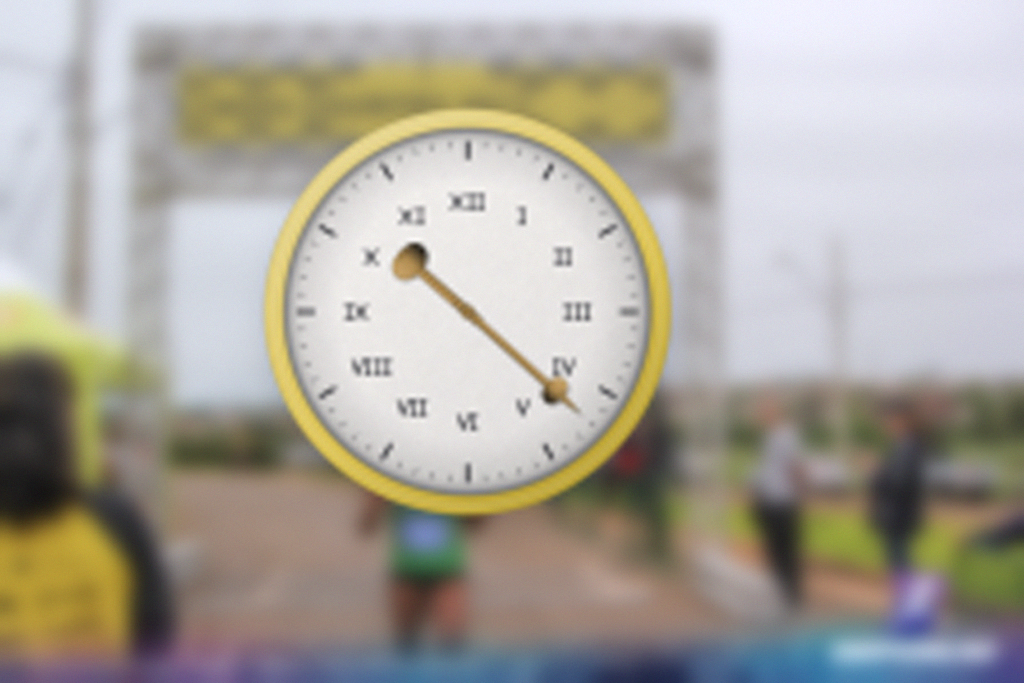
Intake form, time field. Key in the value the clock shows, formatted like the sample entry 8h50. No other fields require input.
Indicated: 10h22
